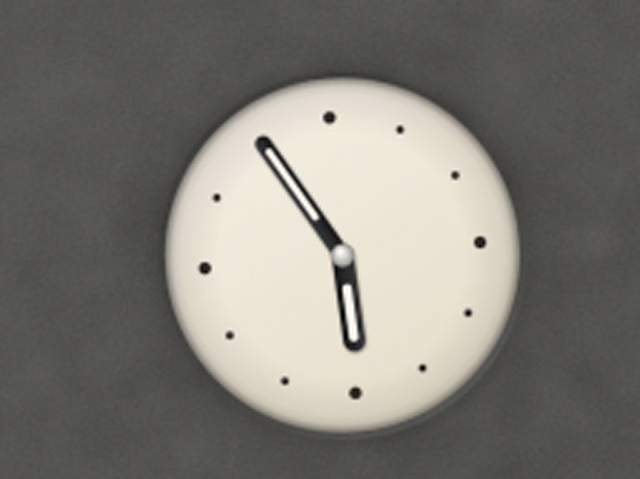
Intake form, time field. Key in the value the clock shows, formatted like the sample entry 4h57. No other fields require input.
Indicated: 5h55
